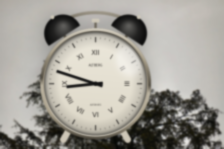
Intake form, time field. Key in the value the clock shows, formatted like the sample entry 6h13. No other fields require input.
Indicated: 8h48
